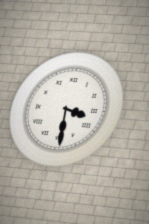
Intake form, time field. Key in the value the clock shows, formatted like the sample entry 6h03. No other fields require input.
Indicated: 3h29
